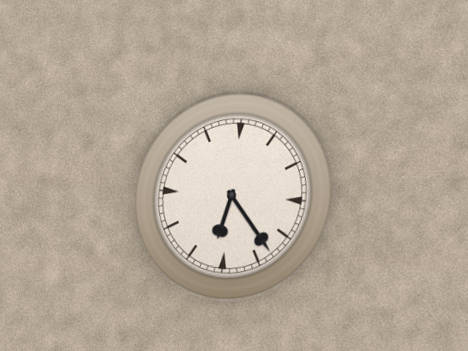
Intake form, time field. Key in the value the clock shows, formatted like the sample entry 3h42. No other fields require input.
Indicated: 6h23
